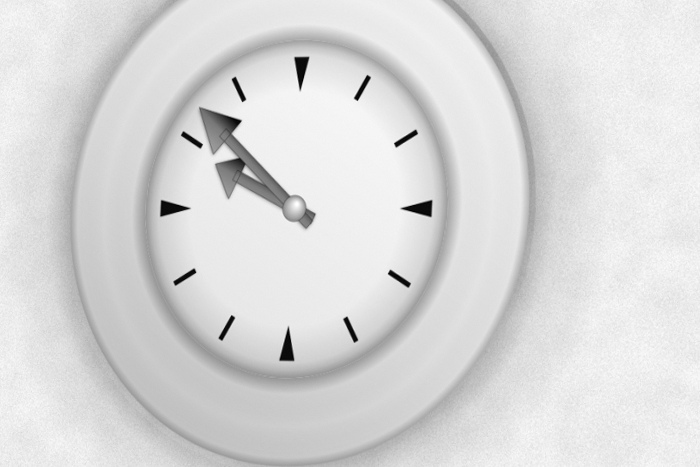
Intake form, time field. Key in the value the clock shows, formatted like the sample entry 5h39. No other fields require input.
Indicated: 9h52
